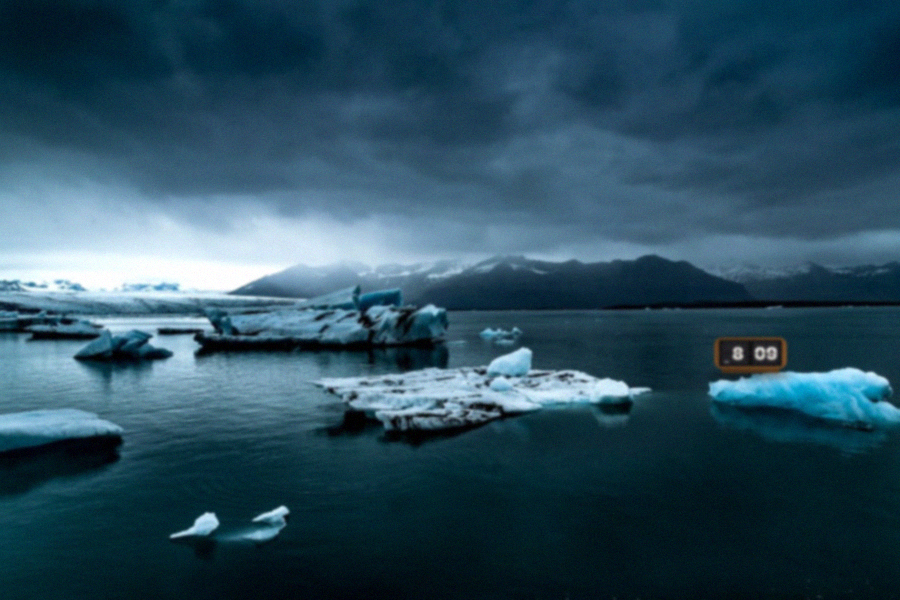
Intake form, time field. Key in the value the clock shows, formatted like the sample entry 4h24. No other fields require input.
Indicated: 8h09
